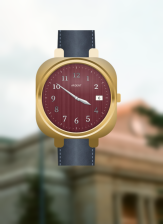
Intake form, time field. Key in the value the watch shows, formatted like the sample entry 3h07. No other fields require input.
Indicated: 3h51
